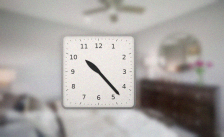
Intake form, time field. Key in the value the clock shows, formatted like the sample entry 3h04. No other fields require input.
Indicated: 10h23
